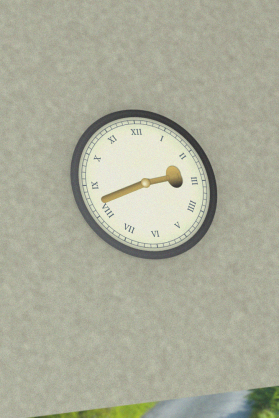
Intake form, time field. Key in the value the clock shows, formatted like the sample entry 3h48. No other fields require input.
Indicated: 2h42
